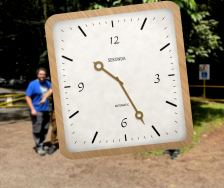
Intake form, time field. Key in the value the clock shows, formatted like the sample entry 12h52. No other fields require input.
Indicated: 10h26
